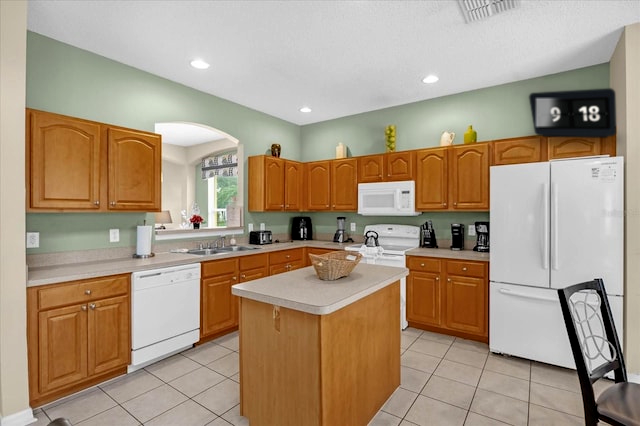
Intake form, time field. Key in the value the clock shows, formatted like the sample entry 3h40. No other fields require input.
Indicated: 9h18
